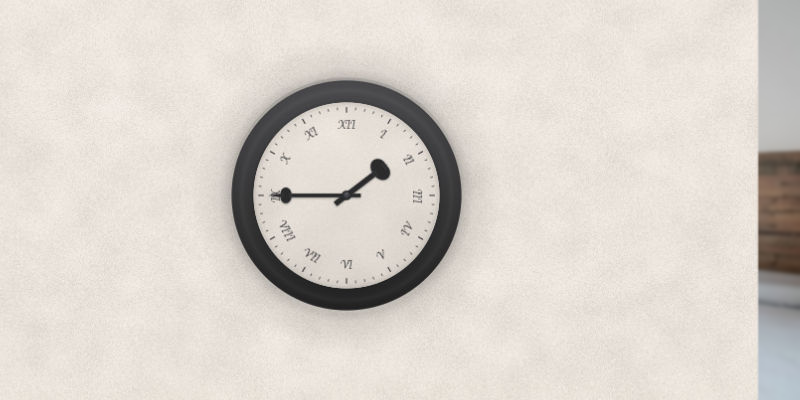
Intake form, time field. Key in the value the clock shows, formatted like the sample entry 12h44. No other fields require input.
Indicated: 1h45
